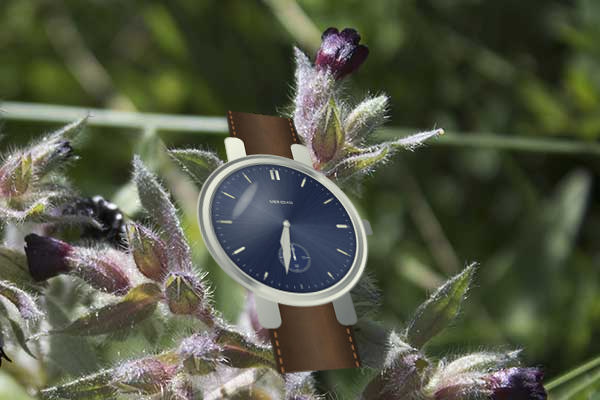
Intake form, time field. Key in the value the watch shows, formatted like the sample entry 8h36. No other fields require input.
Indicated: 6h32
